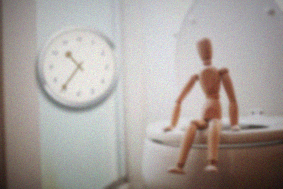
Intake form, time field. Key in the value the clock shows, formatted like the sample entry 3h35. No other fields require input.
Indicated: 10h36
